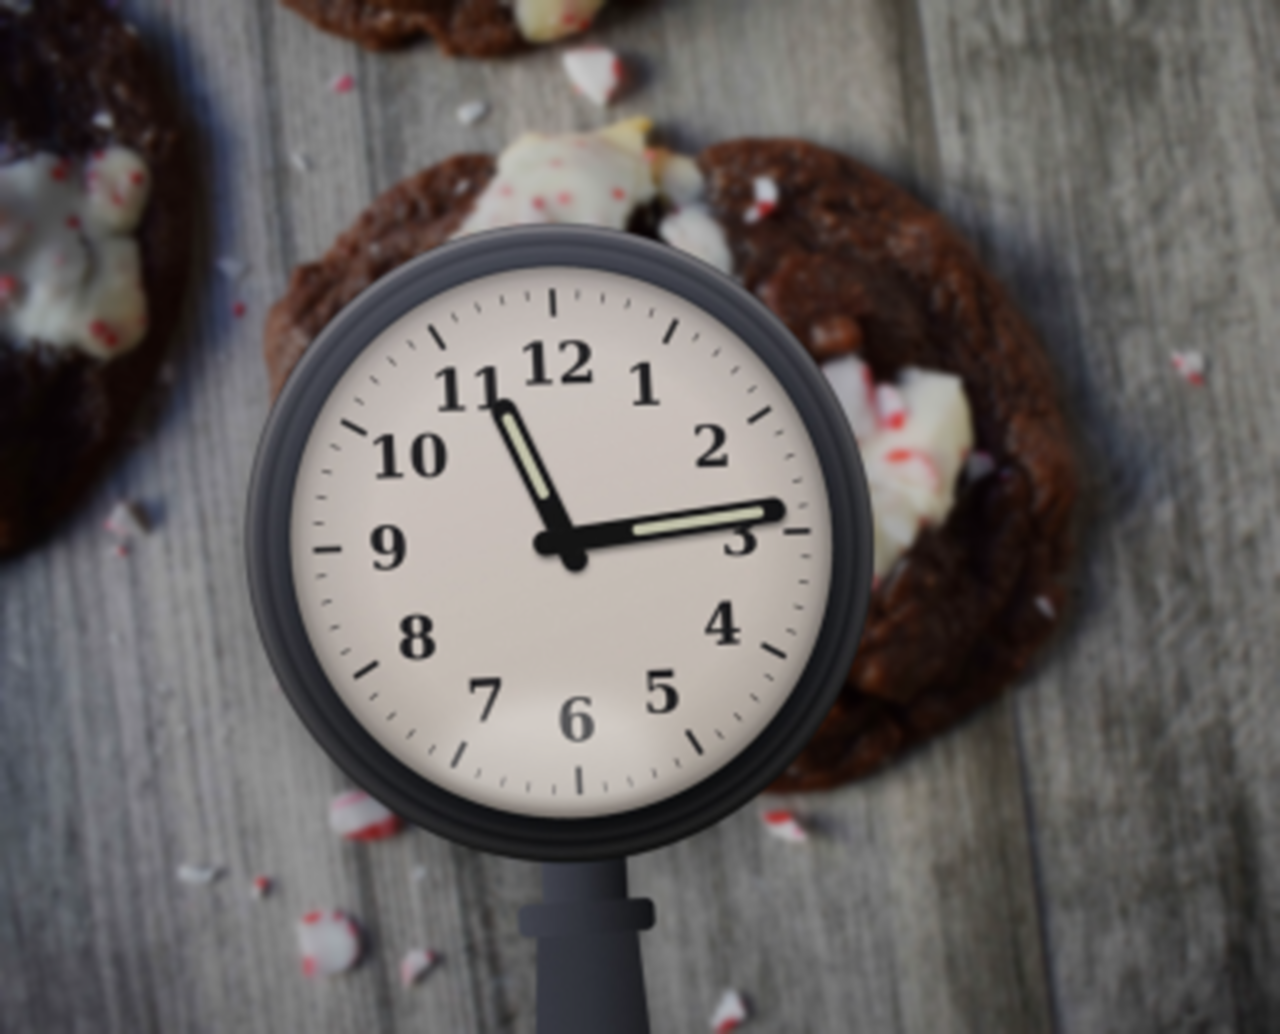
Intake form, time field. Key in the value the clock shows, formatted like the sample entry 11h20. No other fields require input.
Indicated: 11h14
